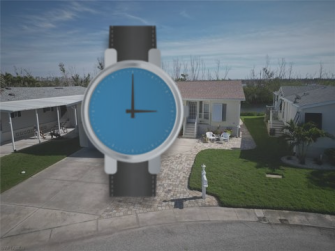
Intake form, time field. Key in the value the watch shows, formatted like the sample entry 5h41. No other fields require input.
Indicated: 3h00
